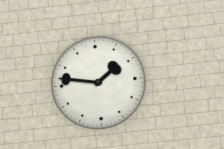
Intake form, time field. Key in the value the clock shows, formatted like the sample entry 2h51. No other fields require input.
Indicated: 1h47
